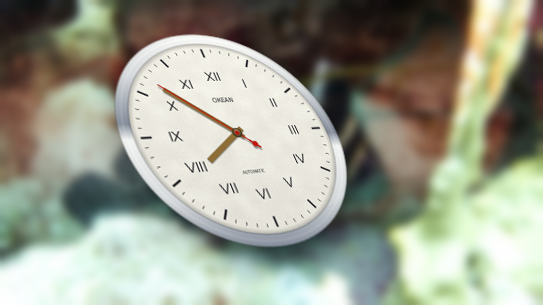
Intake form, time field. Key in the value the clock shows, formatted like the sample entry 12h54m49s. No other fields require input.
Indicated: 7h51m52s
